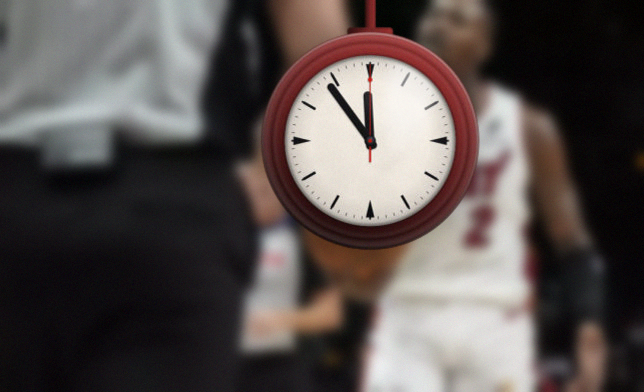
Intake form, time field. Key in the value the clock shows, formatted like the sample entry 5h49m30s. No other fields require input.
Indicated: 11h54m00s
